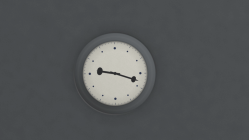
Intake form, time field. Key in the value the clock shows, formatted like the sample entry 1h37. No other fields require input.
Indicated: 9h18
